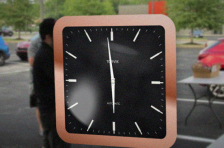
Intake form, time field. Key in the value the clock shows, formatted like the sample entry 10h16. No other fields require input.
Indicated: 5h59
